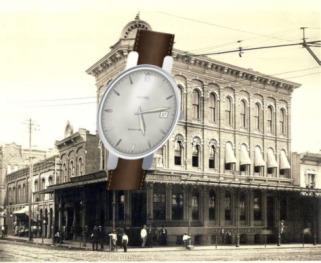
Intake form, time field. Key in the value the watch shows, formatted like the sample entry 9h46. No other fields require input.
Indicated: 5h13
